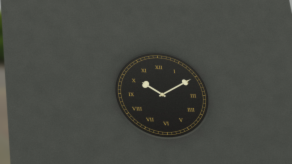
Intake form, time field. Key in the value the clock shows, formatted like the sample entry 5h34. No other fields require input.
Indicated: 10h10
